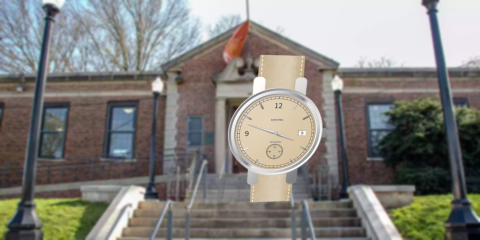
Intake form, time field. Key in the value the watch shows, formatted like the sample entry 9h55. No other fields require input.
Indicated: 3h48
